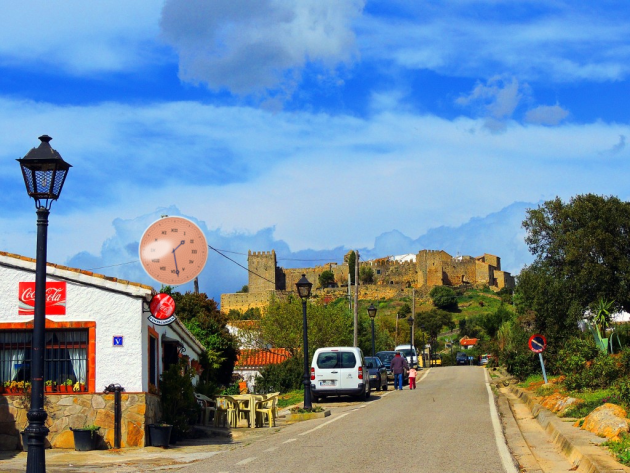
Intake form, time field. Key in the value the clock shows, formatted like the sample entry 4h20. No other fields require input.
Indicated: 1h28
